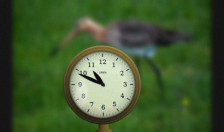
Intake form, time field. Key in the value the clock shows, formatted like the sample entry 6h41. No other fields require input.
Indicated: 10h49
